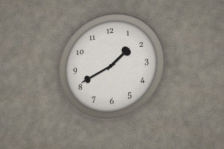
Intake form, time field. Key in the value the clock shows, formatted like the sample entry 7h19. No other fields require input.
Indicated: 1h41
